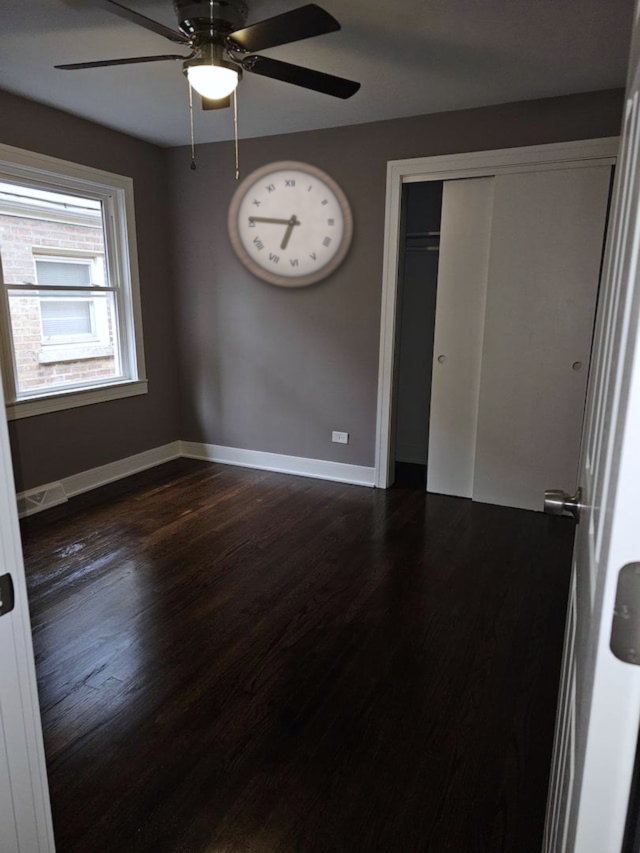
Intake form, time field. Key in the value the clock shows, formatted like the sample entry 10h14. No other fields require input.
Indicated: 6h46
